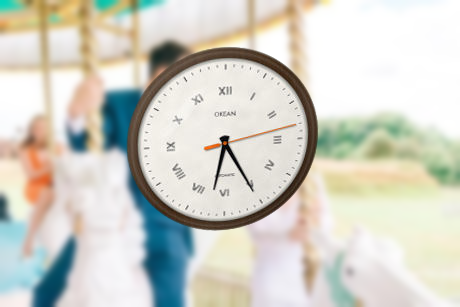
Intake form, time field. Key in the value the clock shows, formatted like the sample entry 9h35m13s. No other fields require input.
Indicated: 6h25m13s
